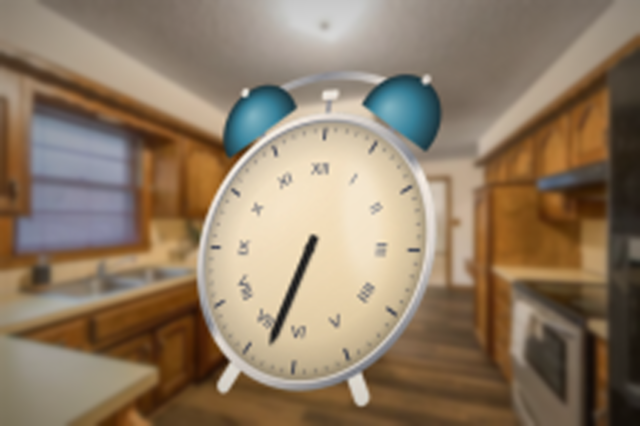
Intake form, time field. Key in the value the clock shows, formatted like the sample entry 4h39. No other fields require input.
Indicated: 6h33
